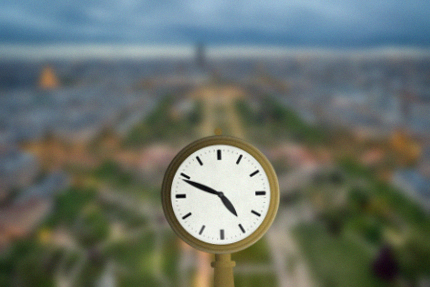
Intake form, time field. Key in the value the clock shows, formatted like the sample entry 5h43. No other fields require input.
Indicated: 4h49
